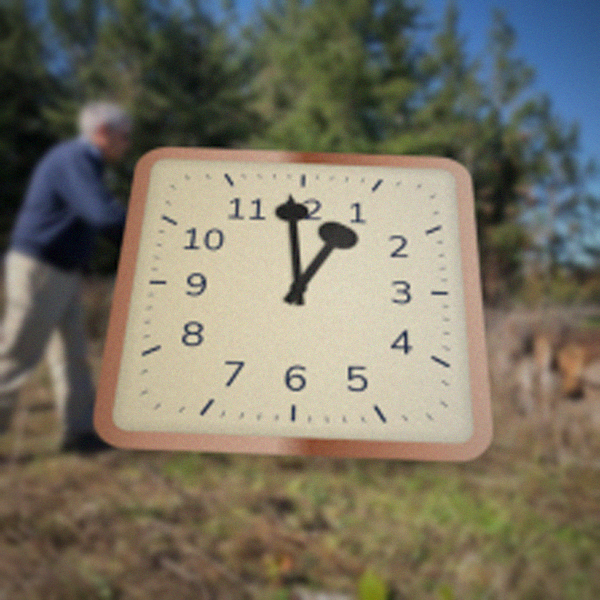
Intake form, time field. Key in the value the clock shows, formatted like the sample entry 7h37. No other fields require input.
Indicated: 12h59
